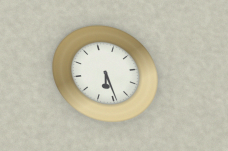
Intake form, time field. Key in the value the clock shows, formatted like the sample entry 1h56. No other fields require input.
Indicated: 6h29
